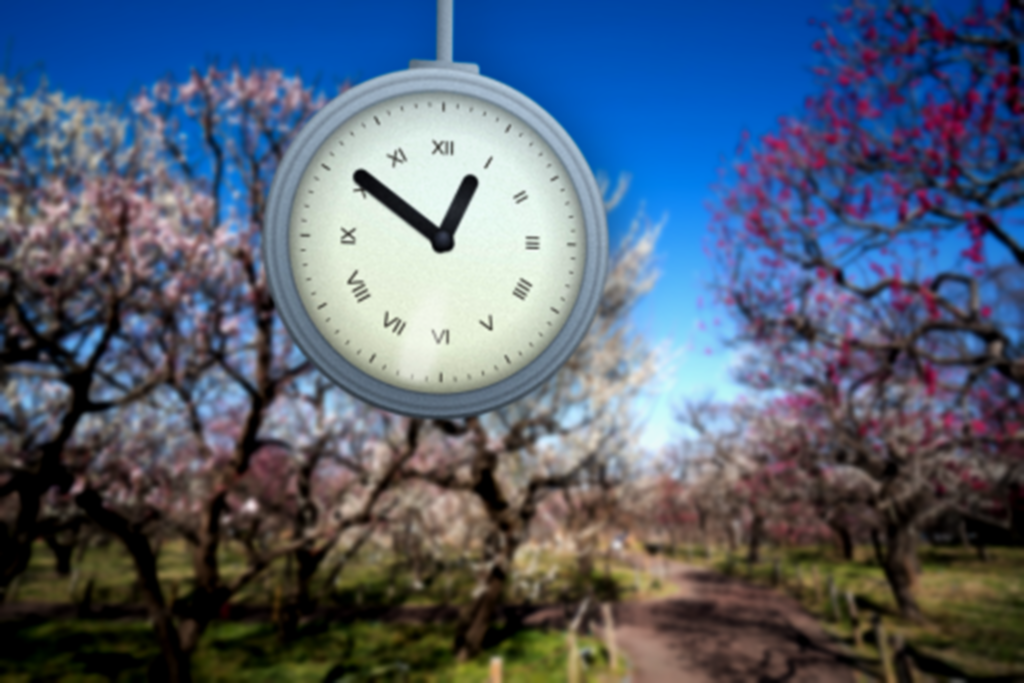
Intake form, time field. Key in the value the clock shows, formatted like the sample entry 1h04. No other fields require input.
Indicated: 12h51
